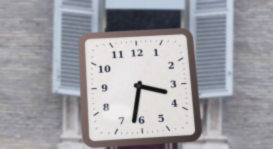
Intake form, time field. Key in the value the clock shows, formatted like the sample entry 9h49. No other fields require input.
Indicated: 3h32
